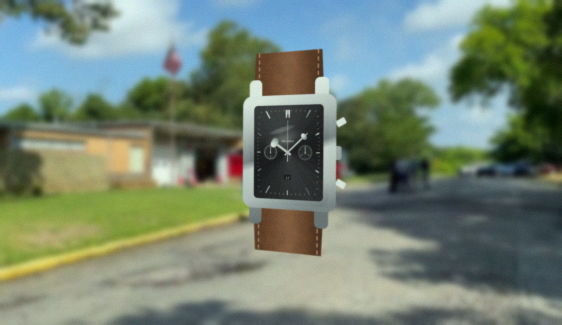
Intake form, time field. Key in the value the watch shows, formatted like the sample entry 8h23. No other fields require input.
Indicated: 10h08
